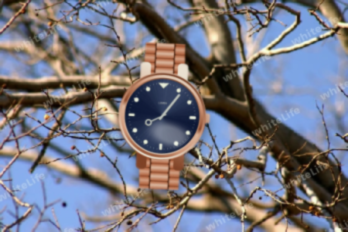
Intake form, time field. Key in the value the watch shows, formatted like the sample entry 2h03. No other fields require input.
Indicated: 8h06
